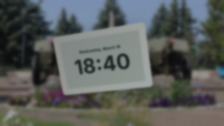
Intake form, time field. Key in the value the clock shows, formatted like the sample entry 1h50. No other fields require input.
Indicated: 18h40
